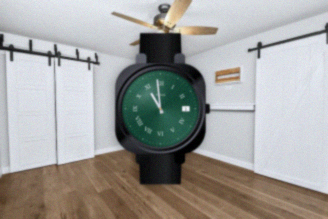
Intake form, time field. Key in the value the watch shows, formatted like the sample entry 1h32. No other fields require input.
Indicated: 10h59
